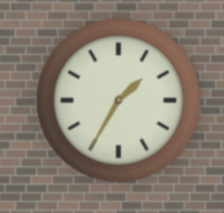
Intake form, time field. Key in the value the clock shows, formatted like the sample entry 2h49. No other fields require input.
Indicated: 1h35
